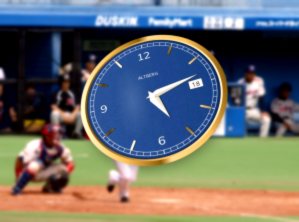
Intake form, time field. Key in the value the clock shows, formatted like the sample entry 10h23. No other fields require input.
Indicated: 5h13
